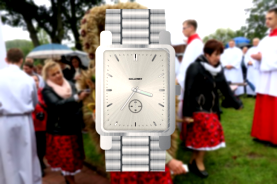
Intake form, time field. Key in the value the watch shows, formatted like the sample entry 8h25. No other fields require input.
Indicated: 3h36
